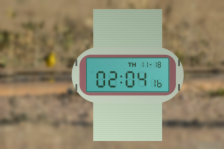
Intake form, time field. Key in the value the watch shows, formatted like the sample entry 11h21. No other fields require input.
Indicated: 2h04
